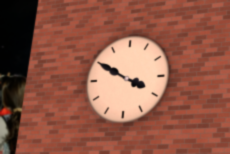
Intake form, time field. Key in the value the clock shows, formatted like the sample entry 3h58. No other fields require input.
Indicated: 3h50
